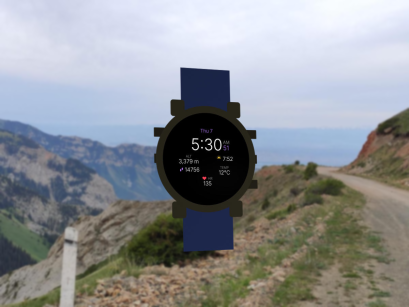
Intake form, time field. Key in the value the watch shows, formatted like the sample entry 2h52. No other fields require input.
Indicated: 5h30
